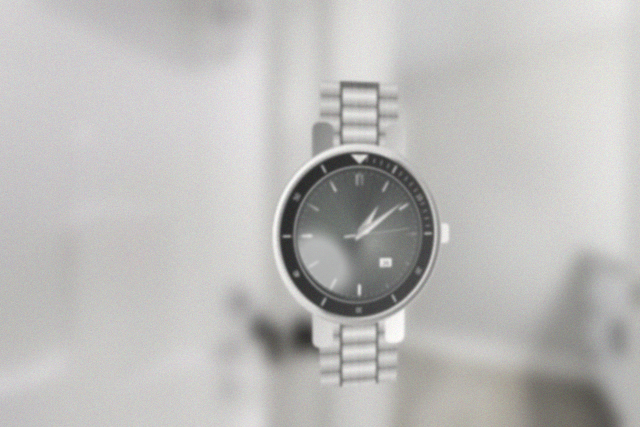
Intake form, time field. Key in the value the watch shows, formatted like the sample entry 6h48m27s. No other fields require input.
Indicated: 1h09m14s
